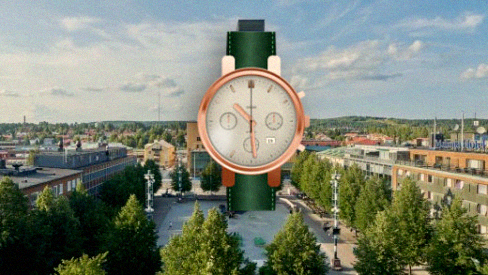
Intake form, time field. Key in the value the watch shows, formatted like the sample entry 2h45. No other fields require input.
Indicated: 10h29
